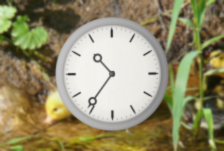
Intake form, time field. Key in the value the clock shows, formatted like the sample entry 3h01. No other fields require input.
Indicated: 10h36
